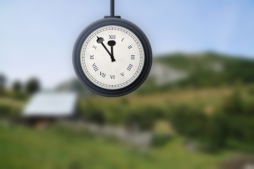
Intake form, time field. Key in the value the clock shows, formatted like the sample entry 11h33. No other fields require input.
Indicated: 11h54
